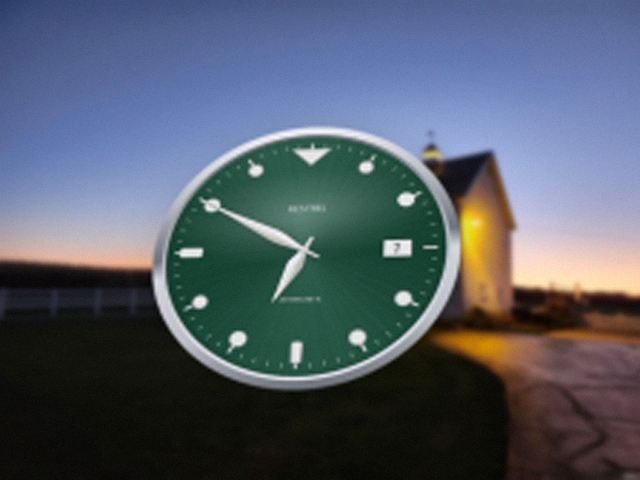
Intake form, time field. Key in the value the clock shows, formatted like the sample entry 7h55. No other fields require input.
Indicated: 6h50
